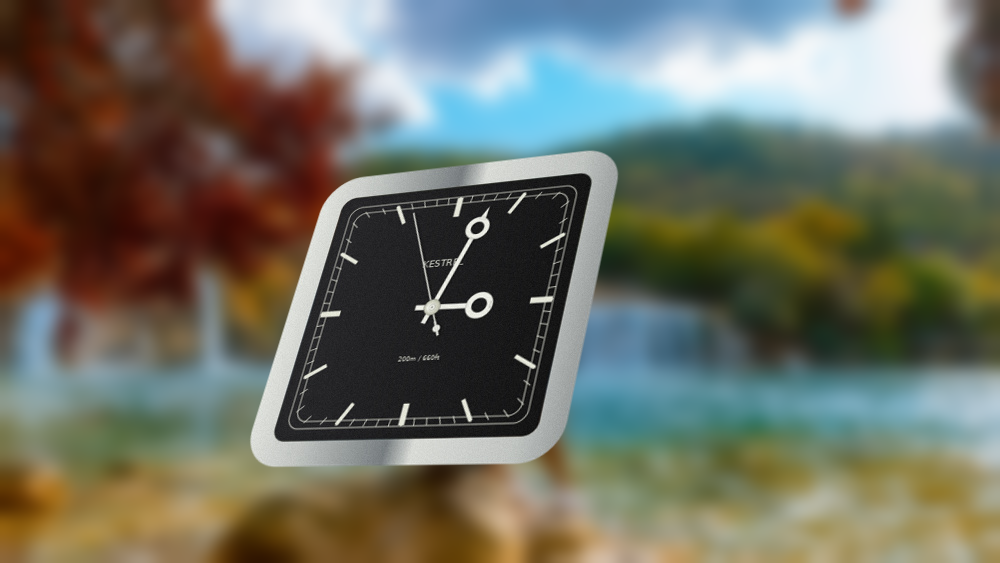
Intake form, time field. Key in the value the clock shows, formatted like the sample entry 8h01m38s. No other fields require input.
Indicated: 3h02m56s
